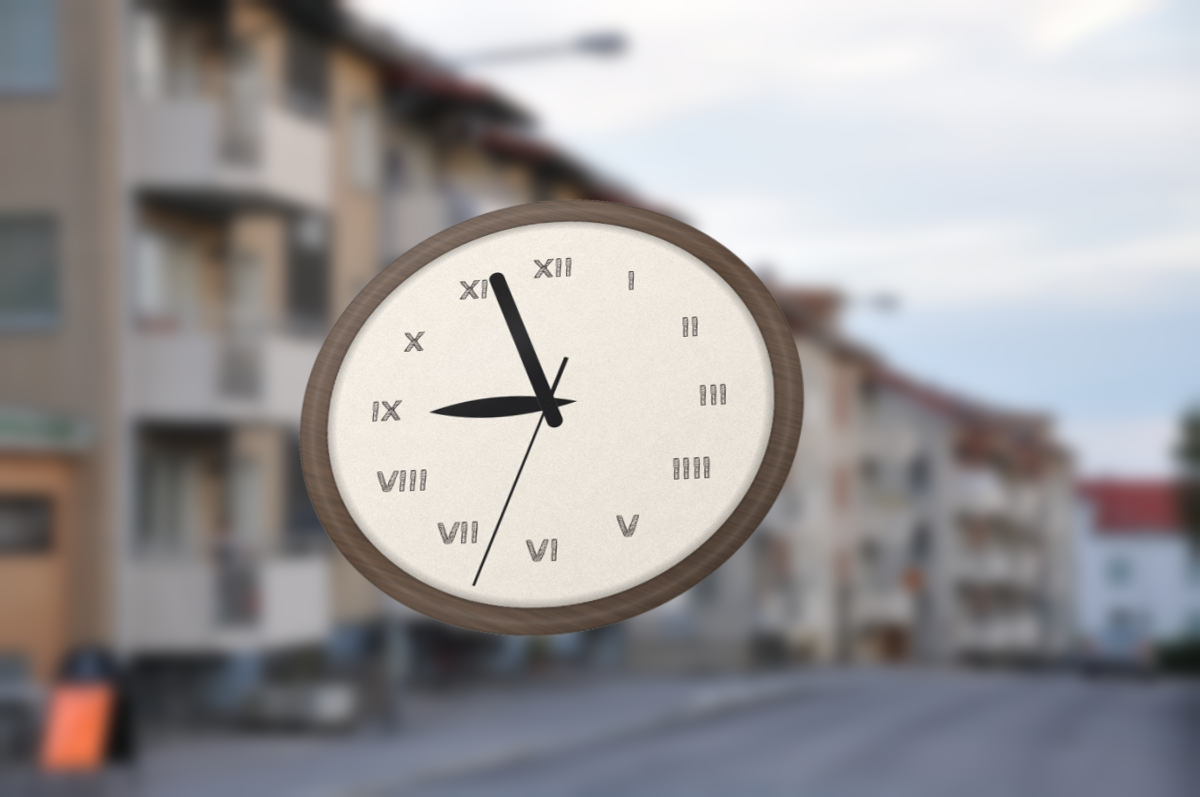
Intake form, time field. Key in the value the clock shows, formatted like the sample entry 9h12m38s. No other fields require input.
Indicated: 8h56m33s
